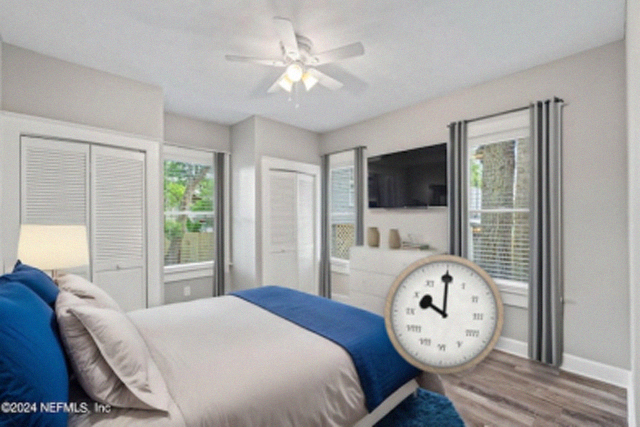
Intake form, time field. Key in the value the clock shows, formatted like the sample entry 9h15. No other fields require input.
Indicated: 10h00
